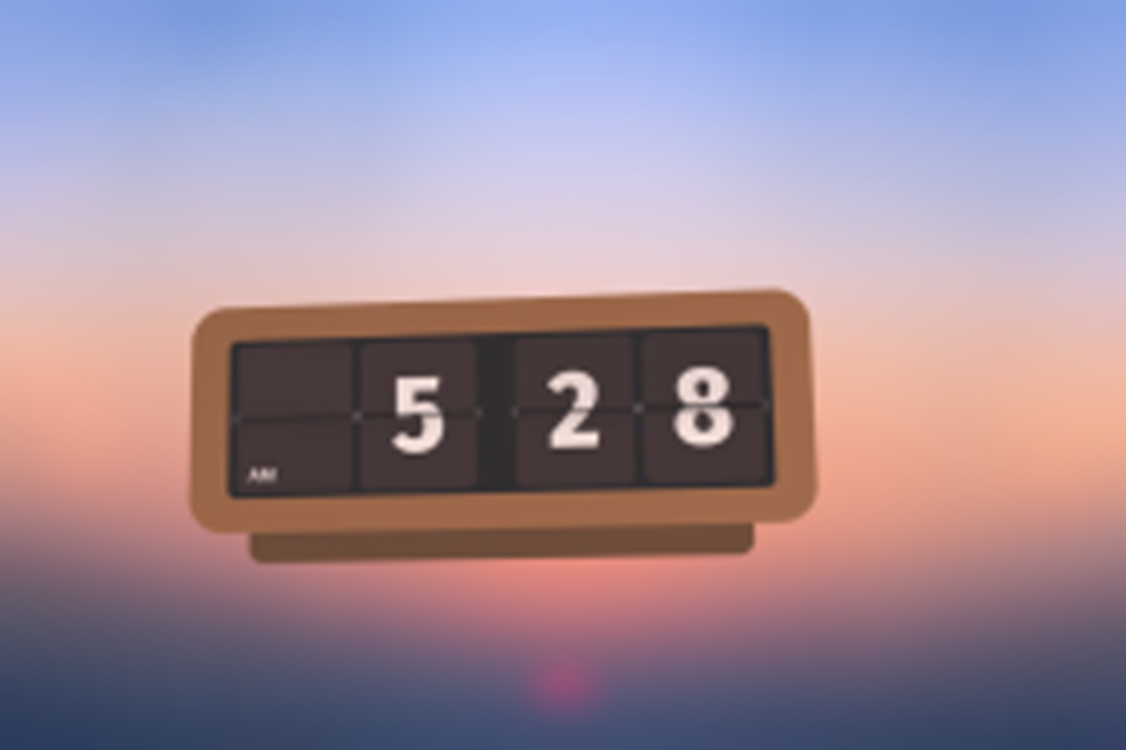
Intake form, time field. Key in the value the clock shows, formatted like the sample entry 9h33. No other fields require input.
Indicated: 5h28
